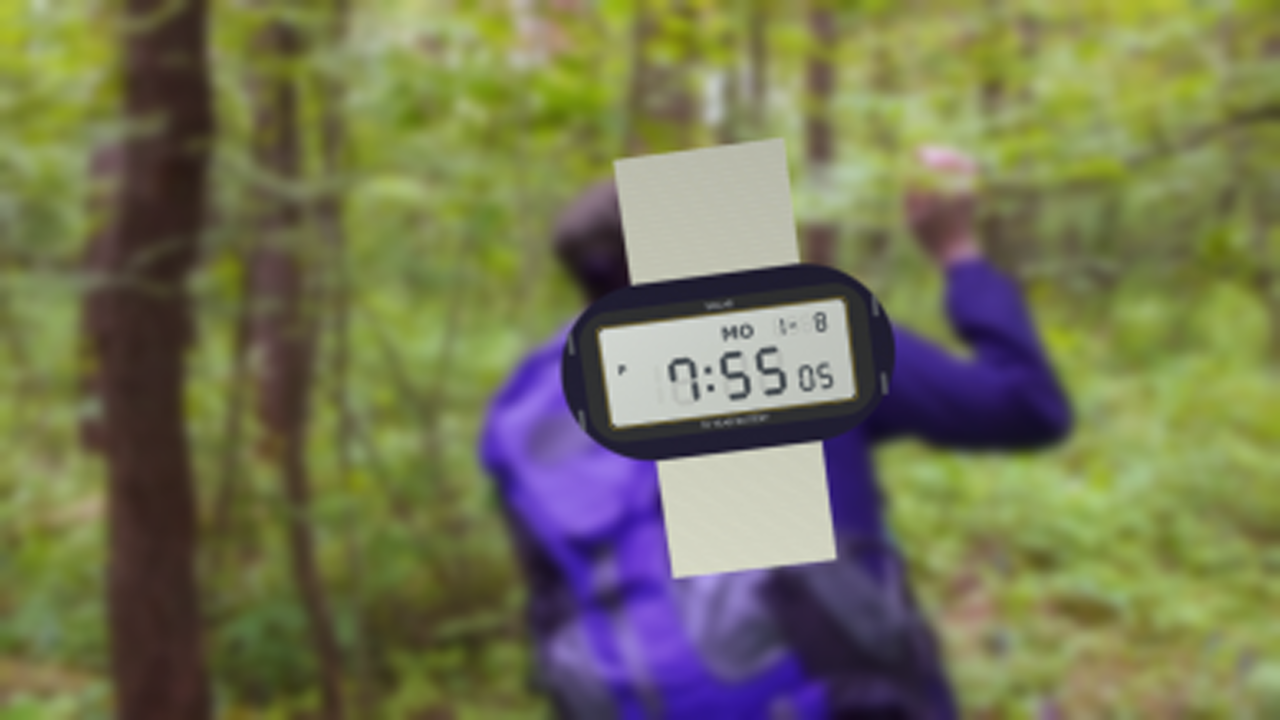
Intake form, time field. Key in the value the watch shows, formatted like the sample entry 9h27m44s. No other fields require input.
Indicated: 7h55m05s
